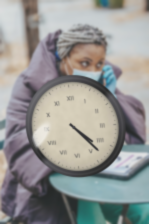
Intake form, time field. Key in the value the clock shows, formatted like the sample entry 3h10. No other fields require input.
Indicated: 4h23
